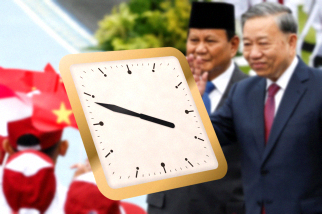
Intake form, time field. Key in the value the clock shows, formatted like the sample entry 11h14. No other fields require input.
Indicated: 3h49
